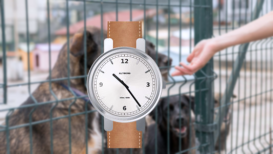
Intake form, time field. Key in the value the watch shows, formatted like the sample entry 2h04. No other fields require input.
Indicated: 10h24
